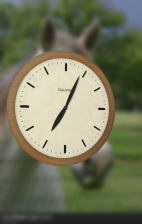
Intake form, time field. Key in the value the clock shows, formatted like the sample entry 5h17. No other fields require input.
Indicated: 7h04
